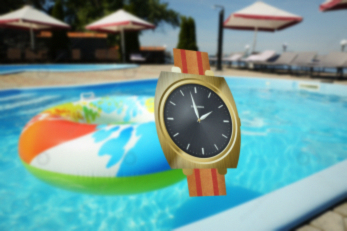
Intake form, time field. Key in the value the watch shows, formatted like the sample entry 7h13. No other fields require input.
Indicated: 1h58
